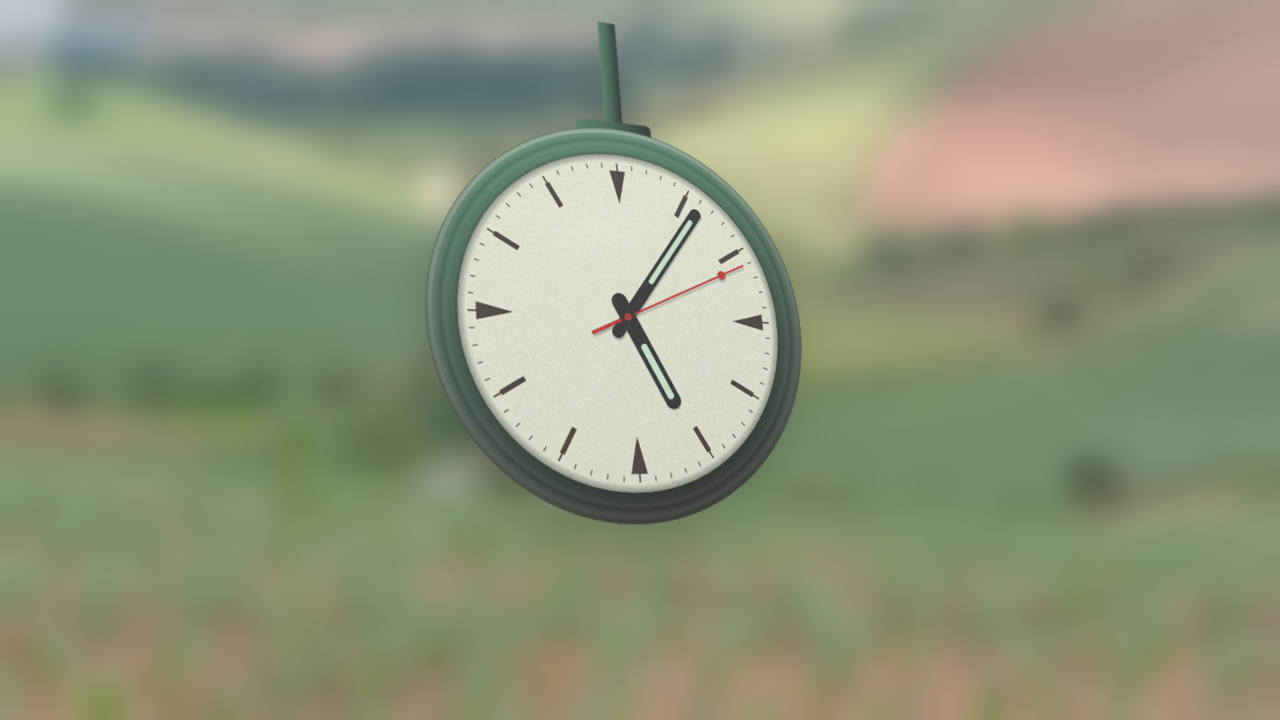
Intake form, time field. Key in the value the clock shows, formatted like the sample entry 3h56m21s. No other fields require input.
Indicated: 5h06m11s
